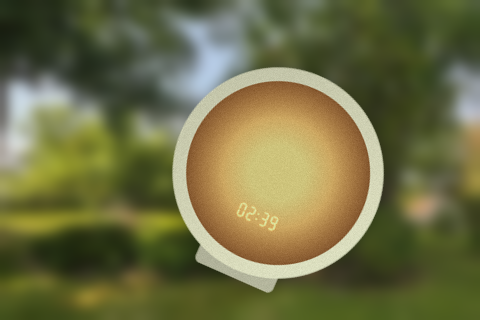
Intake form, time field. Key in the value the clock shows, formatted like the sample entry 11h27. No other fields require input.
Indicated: 2h39
